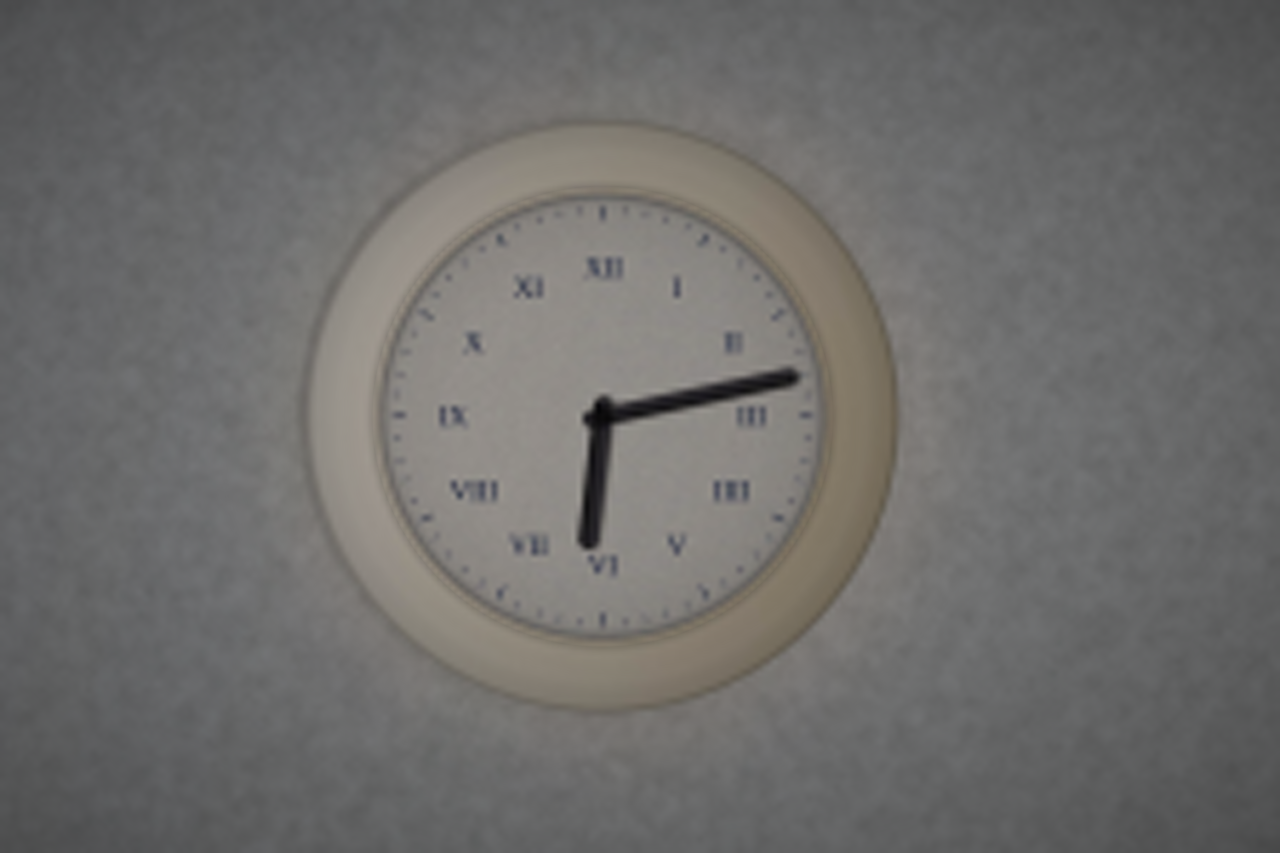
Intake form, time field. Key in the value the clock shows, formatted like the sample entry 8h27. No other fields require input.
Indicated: 6h13
